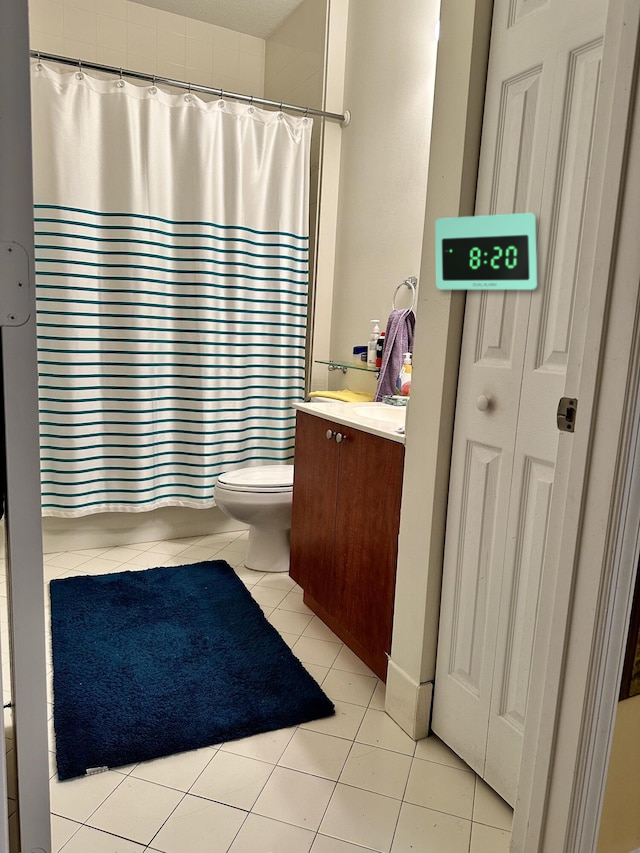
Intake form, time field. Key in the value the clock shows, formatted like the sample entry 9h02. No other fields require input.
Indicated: 8h20
